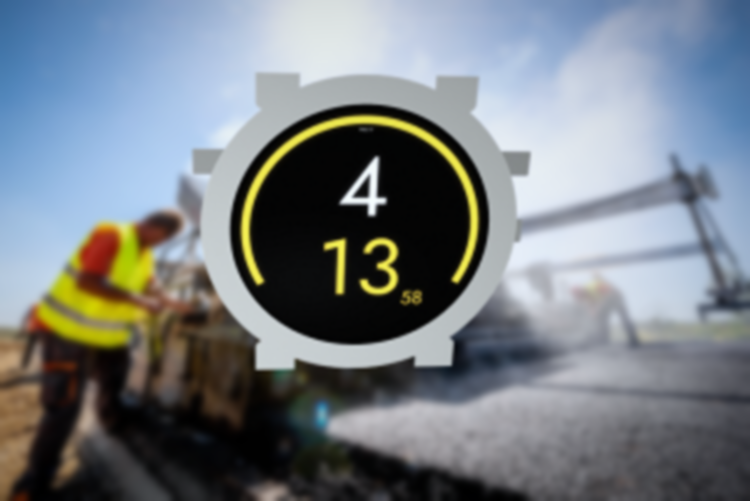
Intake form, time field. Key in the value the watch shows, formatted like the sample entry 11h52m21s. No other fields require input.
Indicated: 4h13m58s
